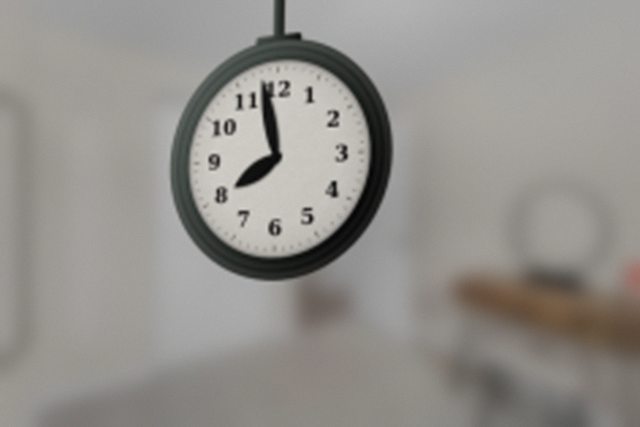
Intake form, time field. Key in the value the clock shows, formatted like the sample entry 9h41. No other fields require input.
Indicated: 7h58
